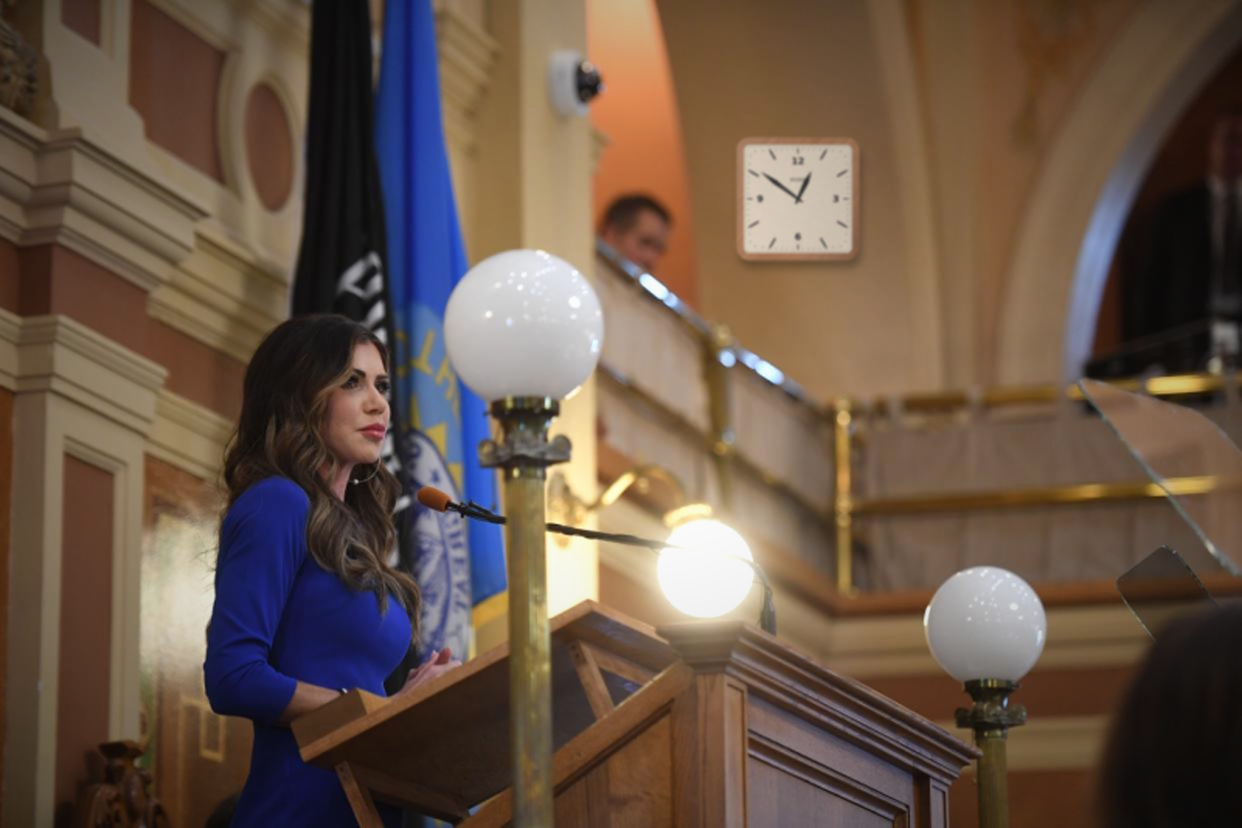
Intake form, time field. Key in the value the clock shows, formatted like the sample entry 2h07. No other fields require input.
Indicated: 12h51
